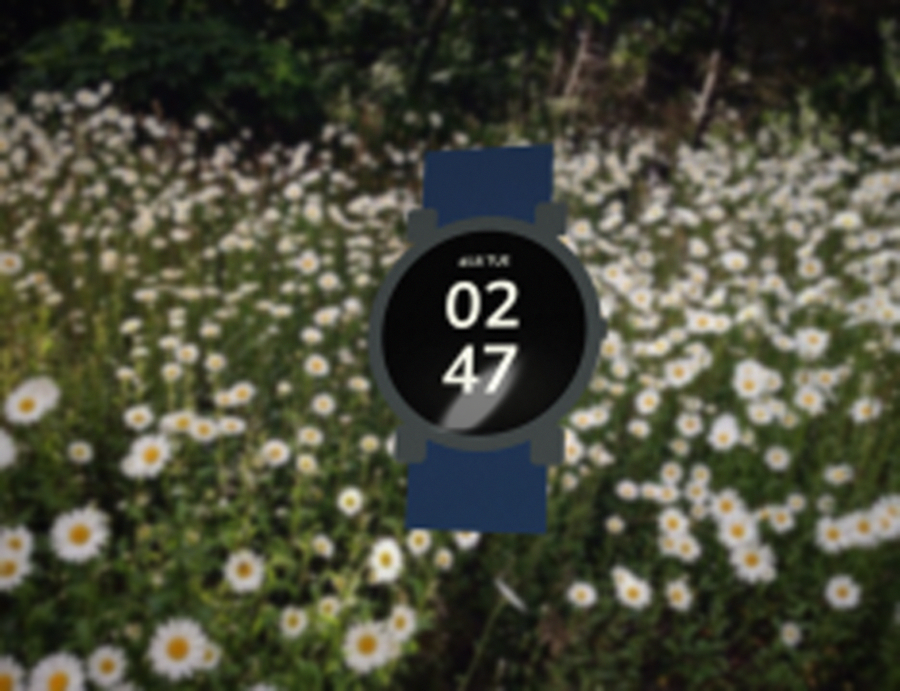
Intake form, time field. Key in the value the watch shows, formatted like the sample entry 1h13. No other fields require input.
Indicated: 2h47
